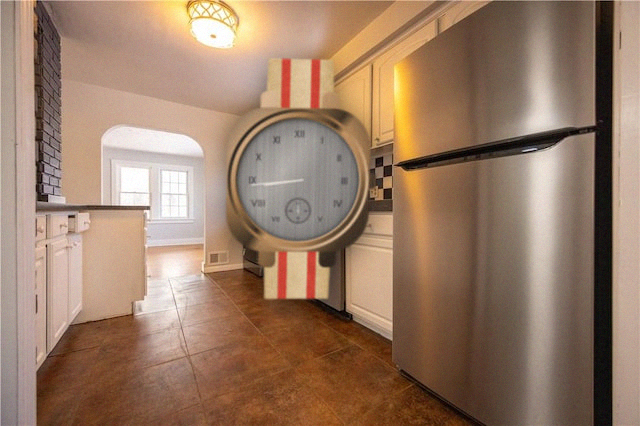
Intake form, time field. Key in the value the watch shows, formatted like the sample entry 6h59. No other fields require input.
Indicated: 8h44
